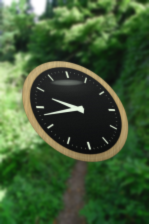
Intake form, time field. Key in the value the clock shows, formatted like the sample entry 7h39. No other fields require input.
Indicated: 9h43
